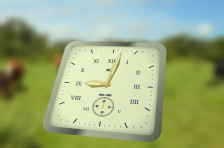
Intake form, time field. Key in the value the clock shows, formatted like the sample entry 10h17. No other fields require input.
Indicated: 9h02
